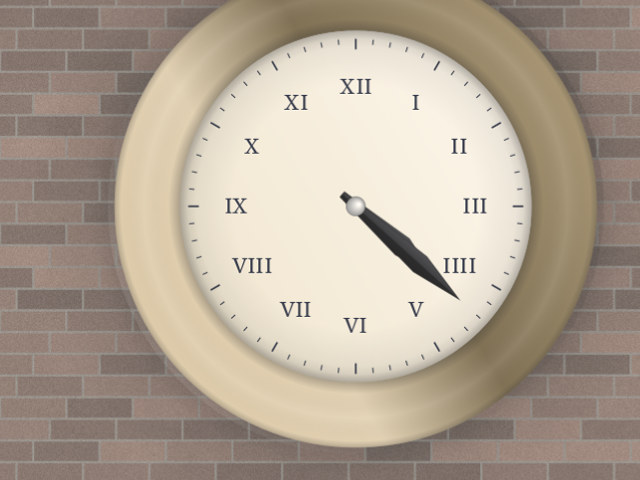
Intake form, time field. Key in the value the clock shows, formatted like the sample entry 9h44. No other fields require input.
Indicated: 4h22
